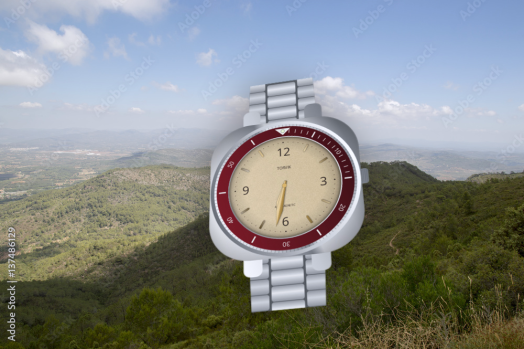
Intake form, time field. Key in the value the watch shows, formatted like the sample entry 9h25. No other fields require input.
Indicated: 6h32
